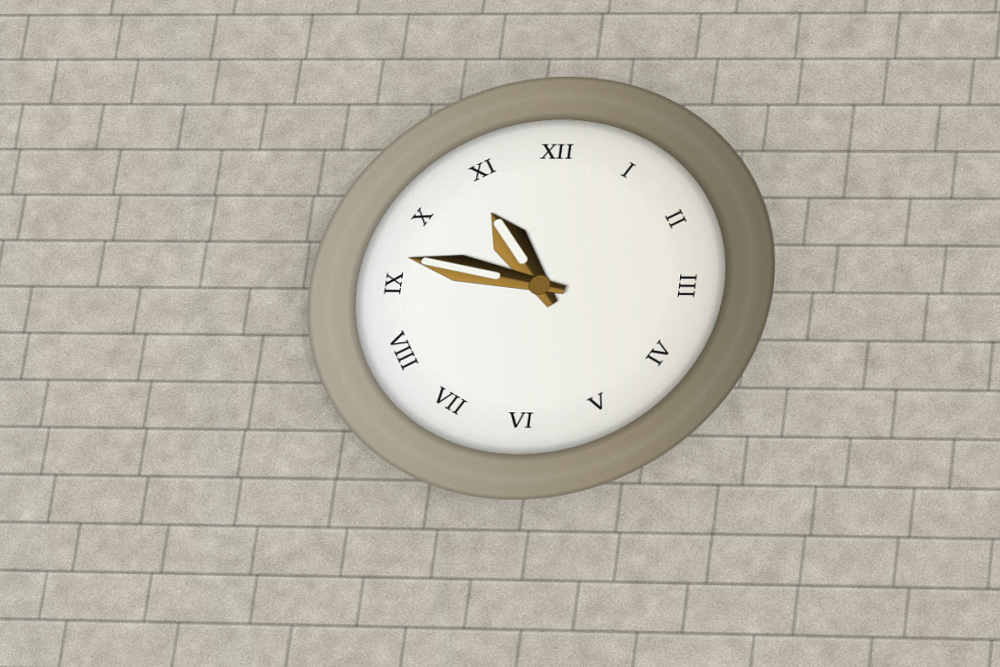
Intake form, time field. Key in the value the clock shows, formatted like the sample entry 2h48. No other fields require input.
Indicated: 10h47
